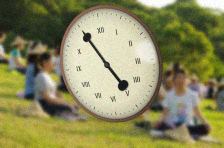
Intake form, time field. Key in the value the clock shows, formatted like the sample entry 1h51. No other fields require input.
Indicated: 4h55
